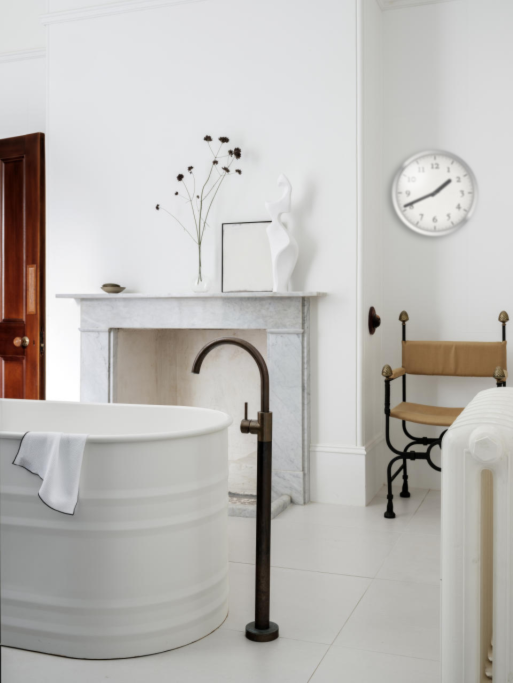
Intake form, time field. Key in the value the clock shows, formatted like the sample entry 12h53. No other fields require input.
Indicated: 1h41
